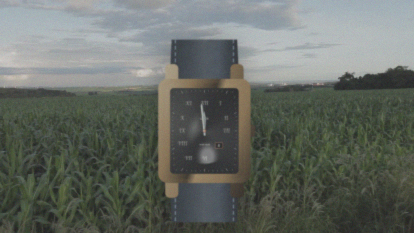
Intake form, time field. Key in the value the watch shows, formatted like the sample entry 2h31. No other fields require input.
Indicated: 11h59
